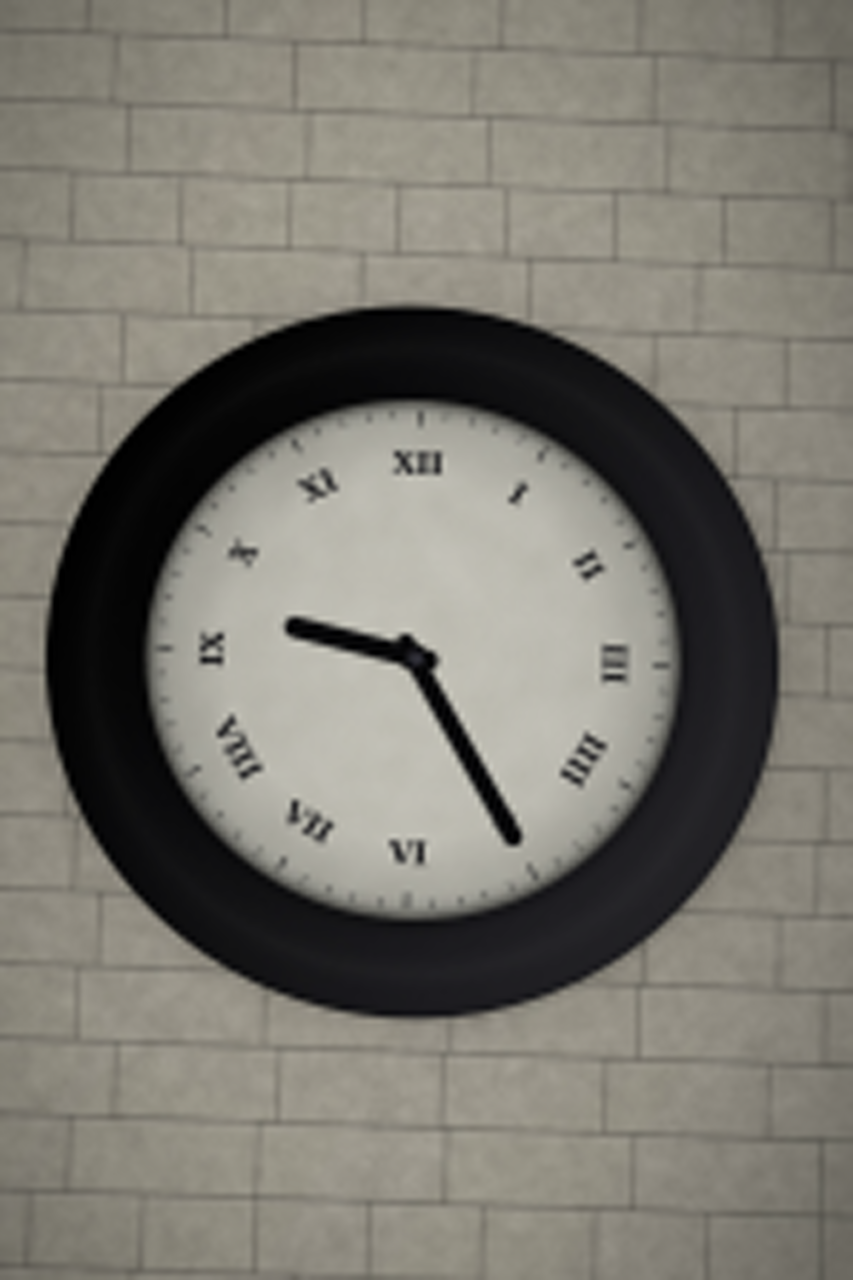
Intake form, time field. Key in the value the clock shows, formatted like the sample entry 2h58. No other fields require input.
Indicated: 9h25
